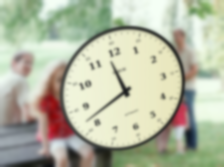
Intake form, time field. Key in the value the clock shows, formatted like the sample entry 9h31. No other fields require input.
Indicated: 11h42
